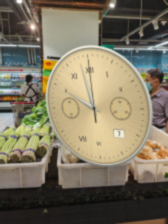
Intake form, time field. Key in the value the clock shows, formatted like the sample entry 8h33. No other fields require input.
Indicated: 9h58
